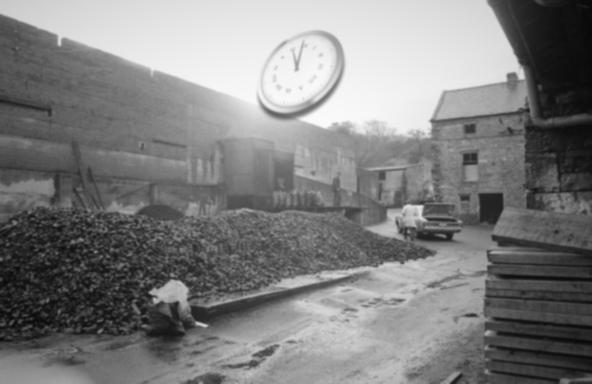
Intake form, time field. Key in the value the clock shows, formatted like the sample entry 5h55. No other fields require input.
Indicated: 10h59
